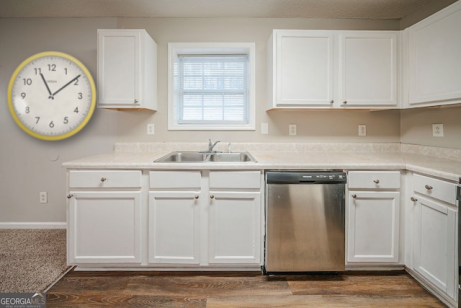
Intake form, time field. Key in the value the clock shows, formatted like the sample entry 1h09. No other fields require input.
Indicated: 11h09
